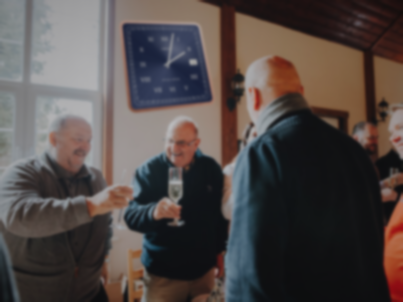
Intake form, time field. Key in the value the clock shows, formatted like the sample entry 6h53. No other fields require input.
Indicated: 2h03
